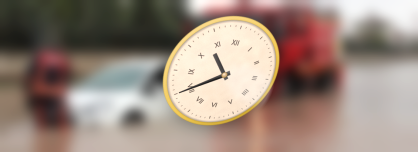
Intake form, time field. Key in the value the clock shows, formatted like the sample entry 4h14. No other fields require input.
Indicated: 10h40
